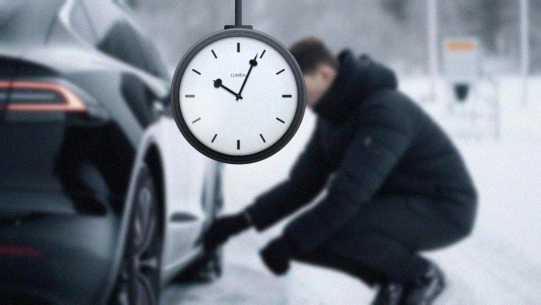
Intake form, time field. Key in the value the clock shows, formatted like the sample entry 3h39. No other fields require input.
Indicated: 10h04
